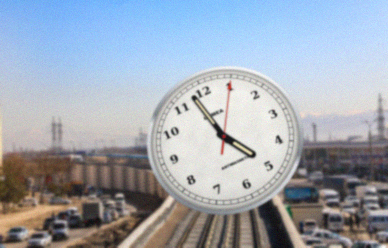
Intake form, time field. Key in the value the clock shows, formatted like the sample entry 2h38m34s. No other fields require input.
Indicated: 4h58m05s
